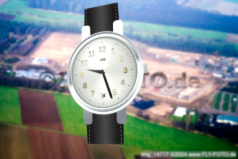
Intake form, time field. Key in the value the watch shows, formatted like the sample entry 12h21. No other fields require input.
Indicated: 9h27
